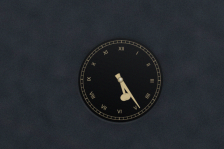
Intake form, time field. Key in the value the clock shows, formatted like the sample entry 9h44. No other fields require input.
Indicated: 5h24
